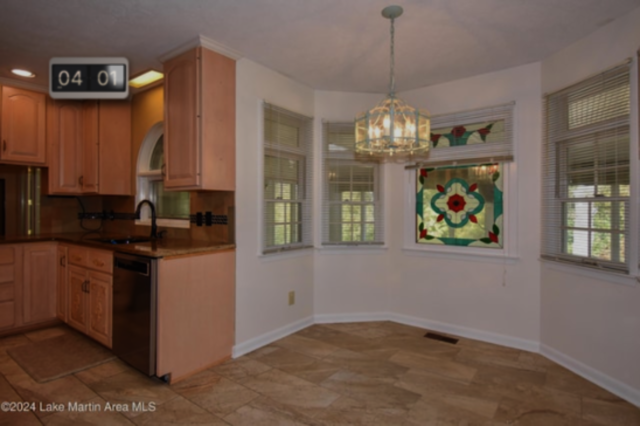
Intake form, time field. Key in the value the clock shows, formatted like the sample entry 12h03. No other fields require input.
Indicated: 4h01
